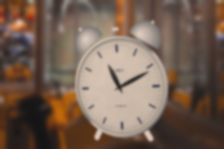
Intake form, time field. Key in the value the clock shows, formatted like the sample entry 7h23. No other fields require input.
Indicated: 11h11
